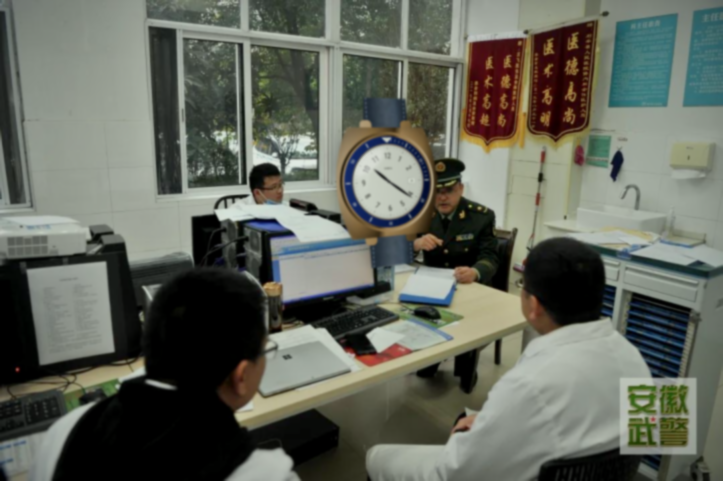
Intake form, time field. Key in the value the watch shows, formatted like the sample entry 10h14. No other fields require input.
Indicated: 10h21
